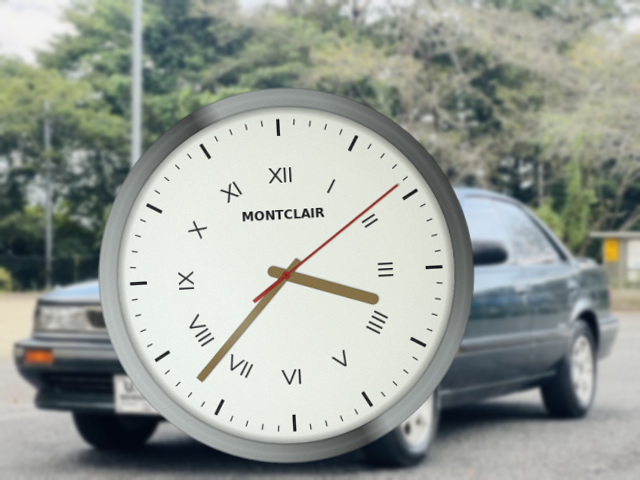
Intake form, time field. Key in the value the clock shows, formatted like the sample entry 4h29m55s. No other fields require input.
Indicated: 3h37m09s
